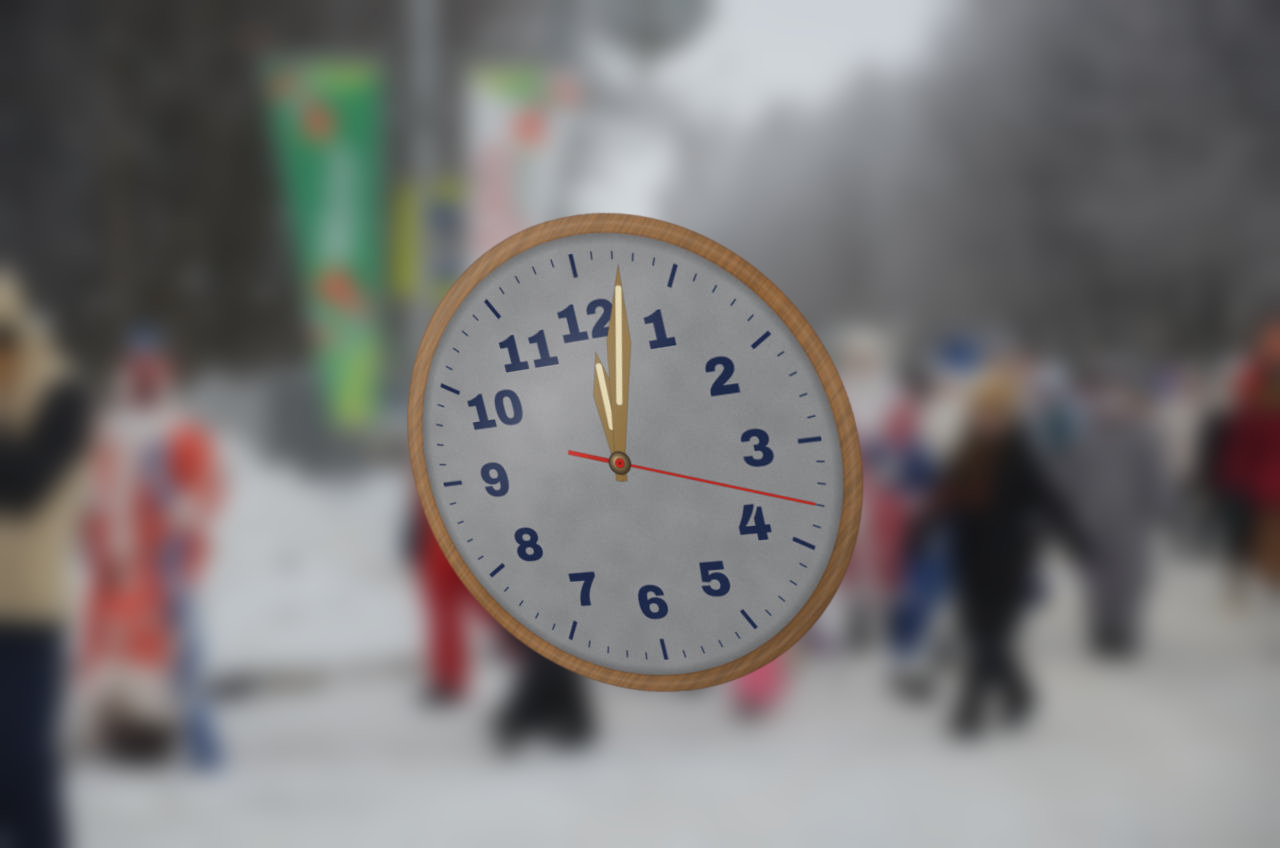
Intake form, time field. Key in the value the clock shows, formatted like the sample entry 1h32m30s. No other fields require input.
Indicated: 12h02m18s
